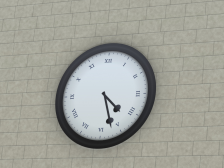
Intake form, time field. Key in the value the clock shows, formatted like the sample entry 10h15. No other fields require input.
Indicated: 4h27
